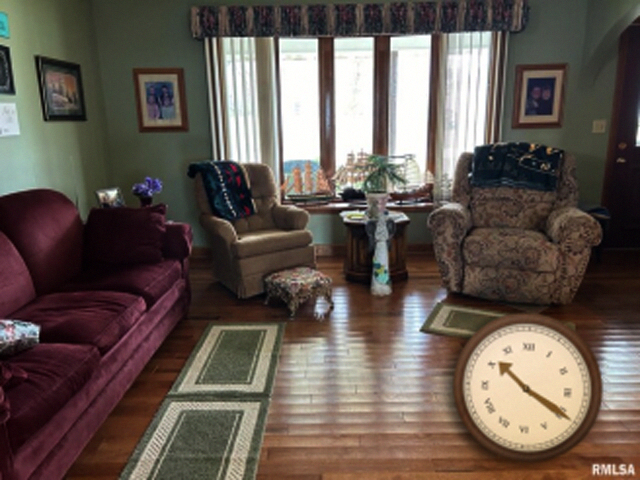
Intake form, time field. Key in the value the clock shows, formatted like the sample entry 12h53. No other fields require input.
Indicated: 10h20
